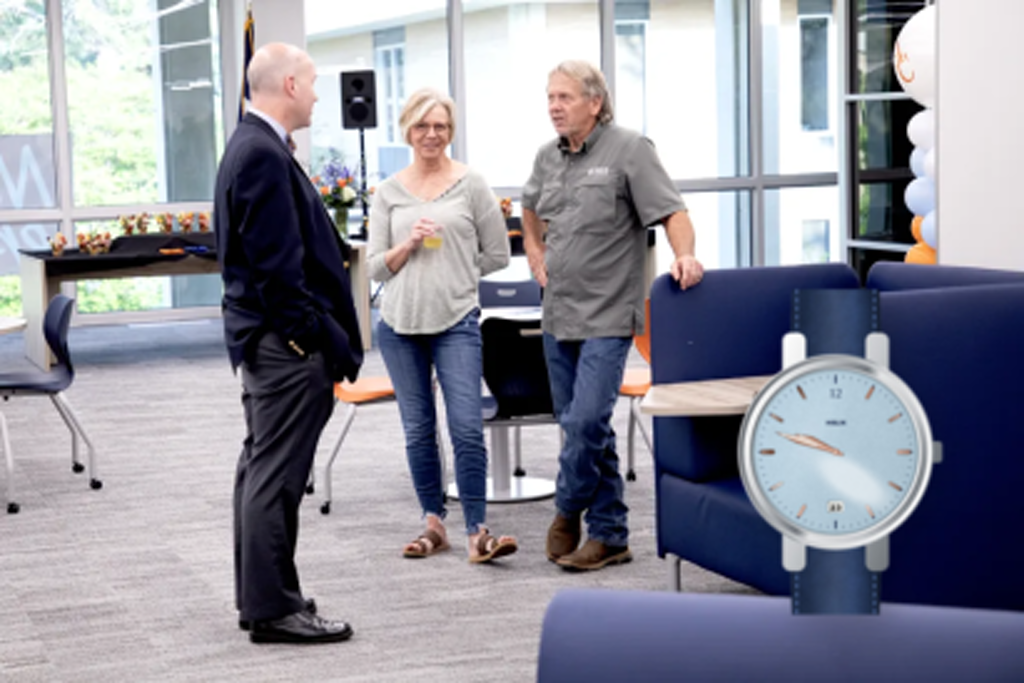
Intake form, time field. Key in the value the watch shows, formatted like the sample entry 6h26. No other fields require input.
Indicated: 9h48
